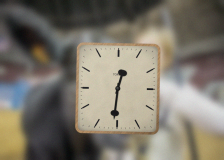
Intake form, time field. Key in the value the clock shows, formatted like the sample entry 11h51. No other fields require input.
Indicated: 12h31
